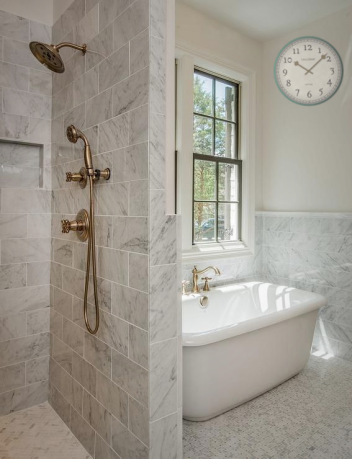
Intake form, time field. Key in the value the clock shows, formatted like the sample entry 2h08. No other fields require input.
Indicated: 10h08
